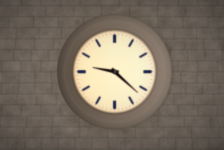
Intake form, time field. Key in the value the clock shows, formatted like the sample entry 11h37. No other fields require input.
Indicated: 9h22
